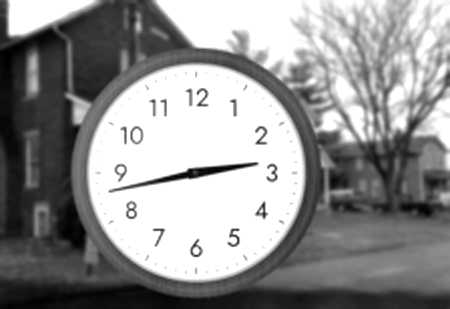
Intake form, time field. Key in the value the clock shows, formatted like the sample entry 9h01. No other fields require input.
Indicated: 2h43
